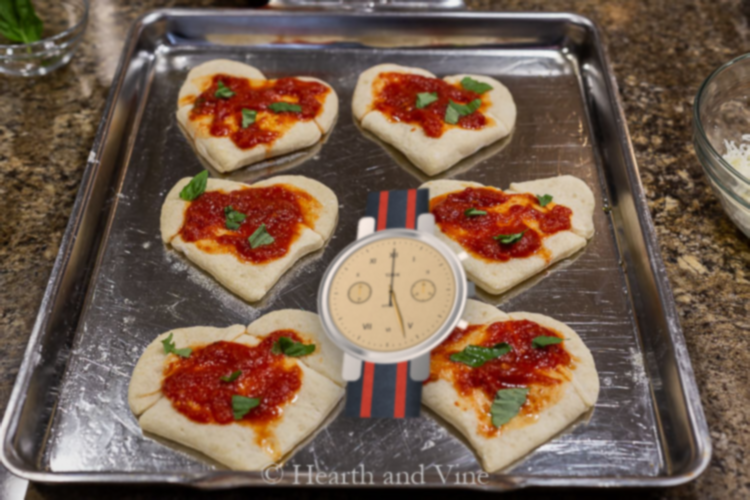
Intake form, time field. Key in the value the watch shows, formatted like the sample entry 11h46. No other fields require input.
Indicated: 5h27
